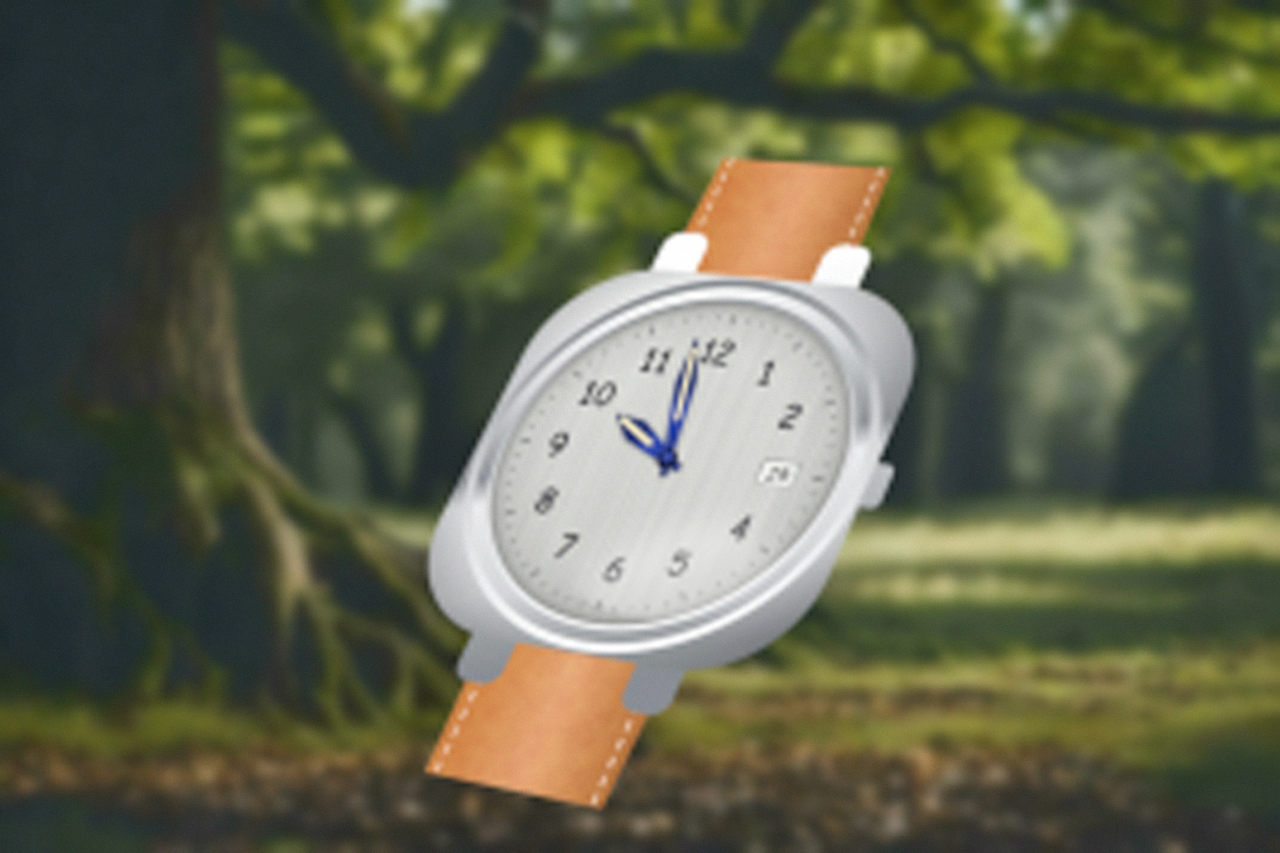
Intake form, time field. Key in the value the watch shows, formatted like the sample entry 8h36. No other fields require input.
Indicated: 9h58
